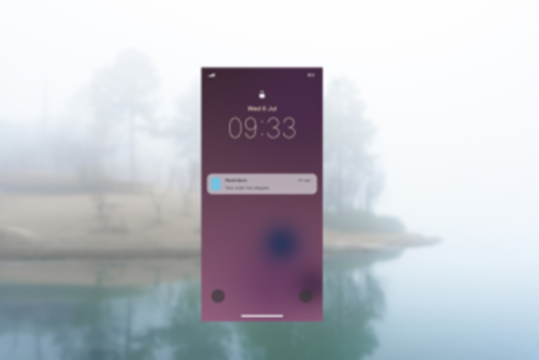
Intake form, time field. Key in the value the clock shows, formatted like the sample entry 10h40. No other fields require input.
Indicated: 9h33
